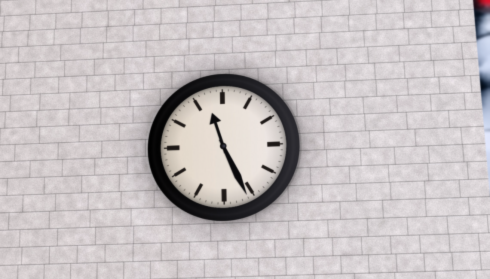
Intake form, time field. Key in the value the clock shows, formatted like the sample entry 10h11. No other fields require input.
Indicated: 11h26
